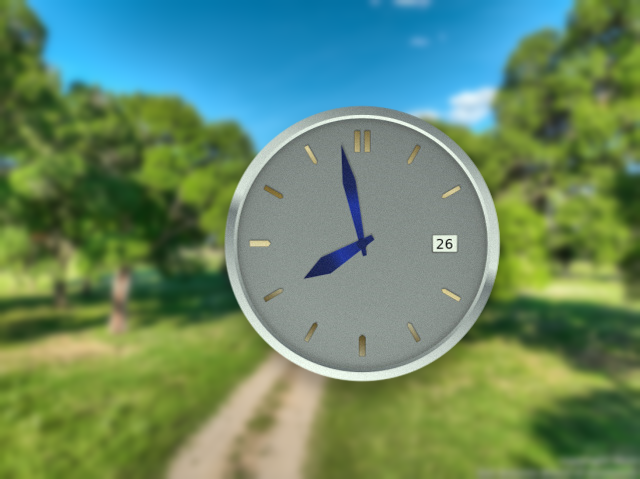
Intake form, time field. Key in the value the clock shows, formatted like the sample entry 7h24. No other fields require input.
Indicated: 7h58
